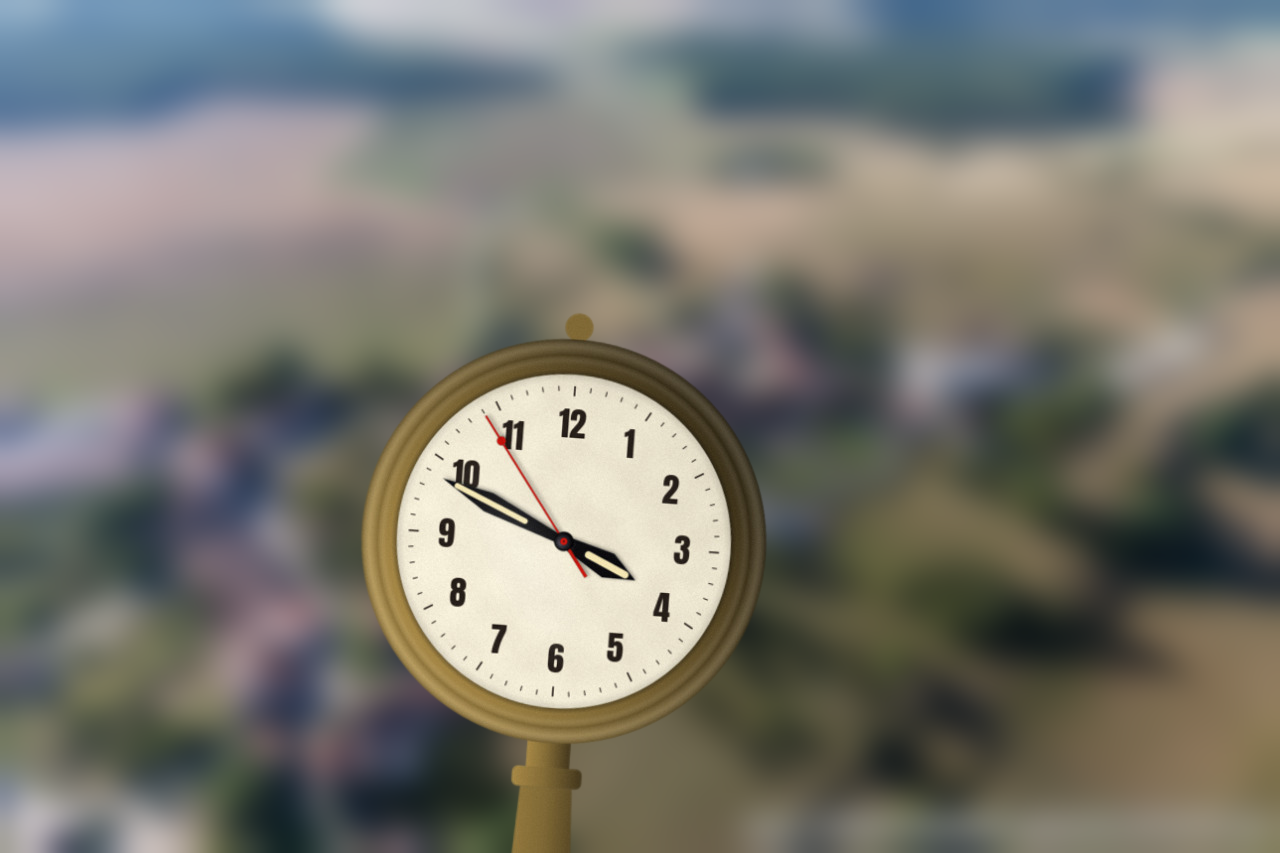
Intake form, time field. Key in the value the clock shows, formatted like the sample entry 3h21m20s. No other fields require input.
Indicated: 3h48m54s
